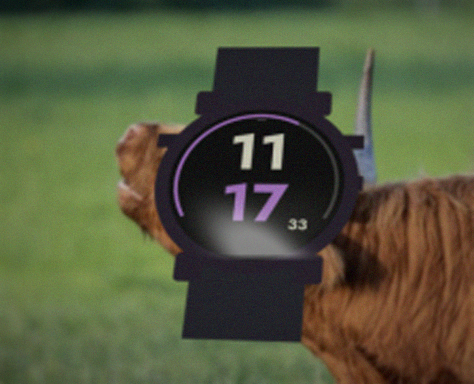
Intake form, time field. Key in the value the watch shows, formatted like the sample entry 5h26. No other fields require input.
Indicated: 11h17
